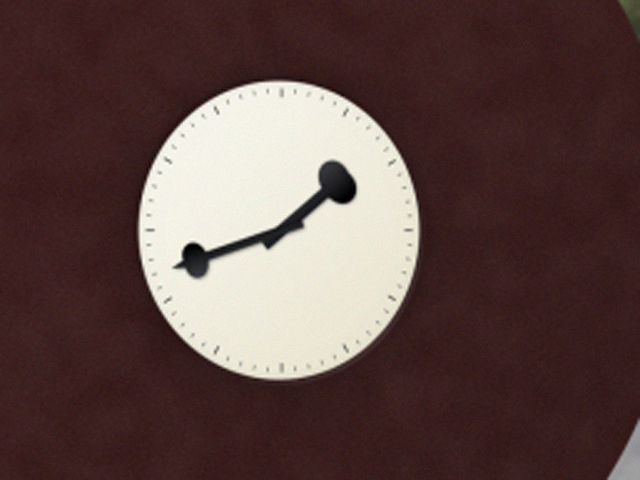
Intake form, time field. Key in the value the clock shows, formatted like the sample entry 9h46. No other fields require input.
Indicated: 1h42
